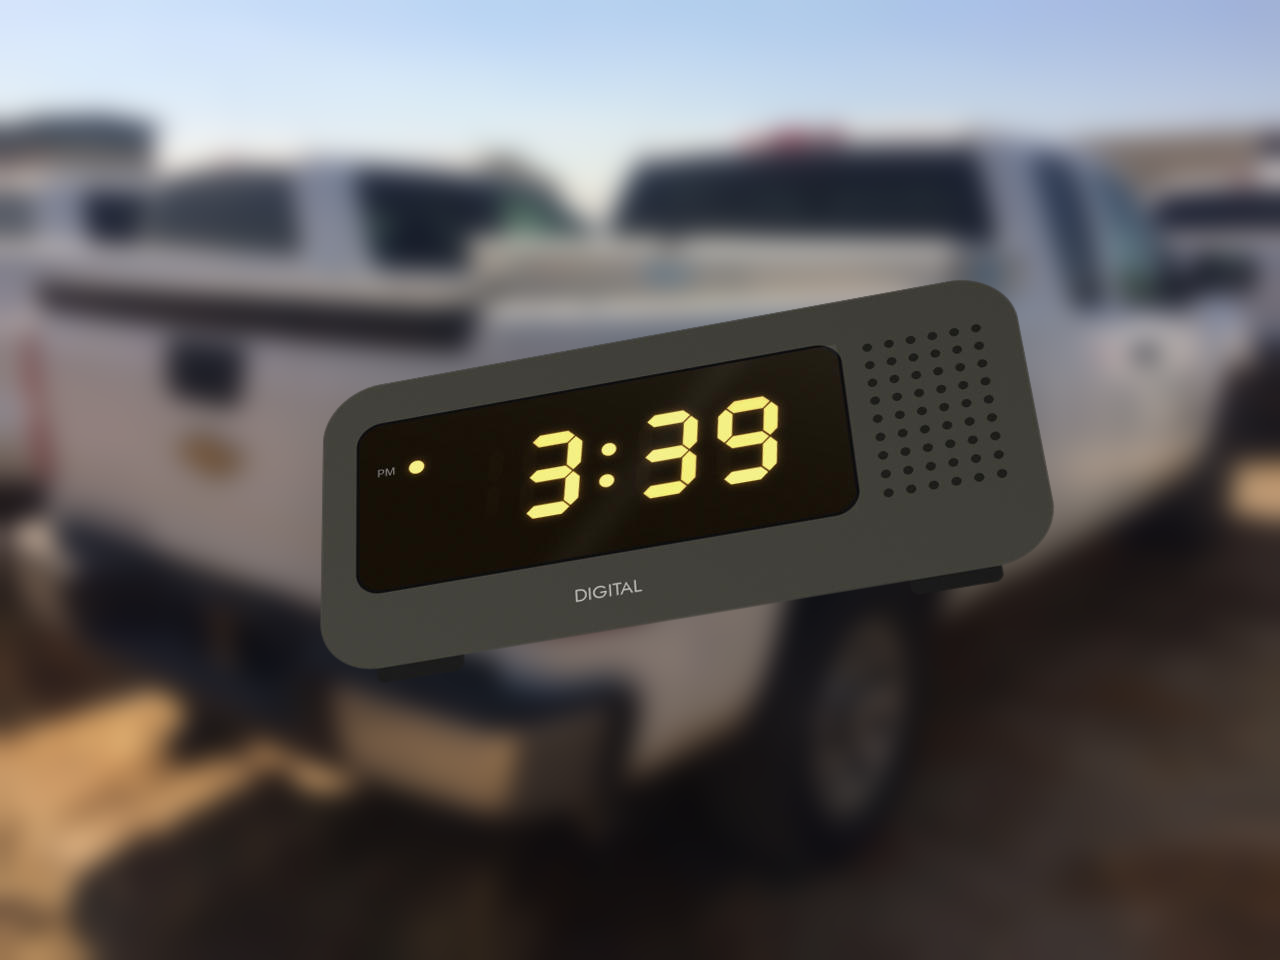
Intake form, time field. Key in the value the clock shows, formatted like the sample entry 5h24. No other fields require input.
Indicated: 3h39
